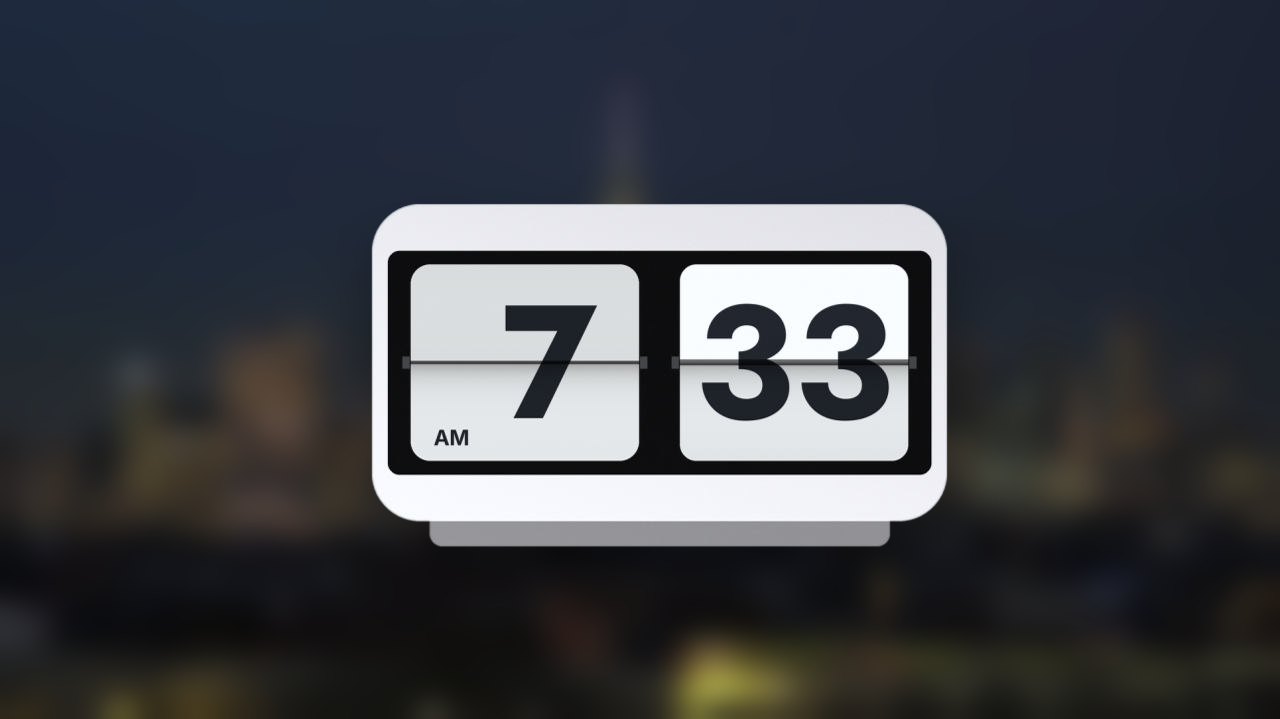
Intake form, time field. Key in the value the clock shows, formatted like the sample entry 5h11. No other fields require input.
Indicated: 7h33
